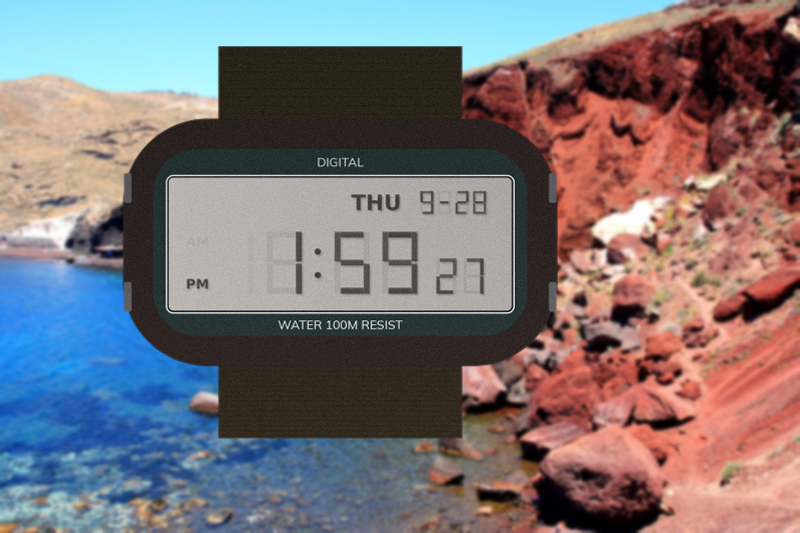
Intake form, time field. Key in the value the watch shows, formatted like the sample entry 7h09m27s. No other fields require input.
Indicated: 1h59m27s
